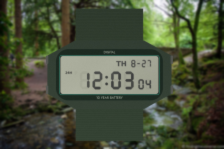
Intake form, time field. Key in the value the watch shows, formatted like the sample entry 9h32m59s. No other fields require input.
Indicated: 12h03m04s
